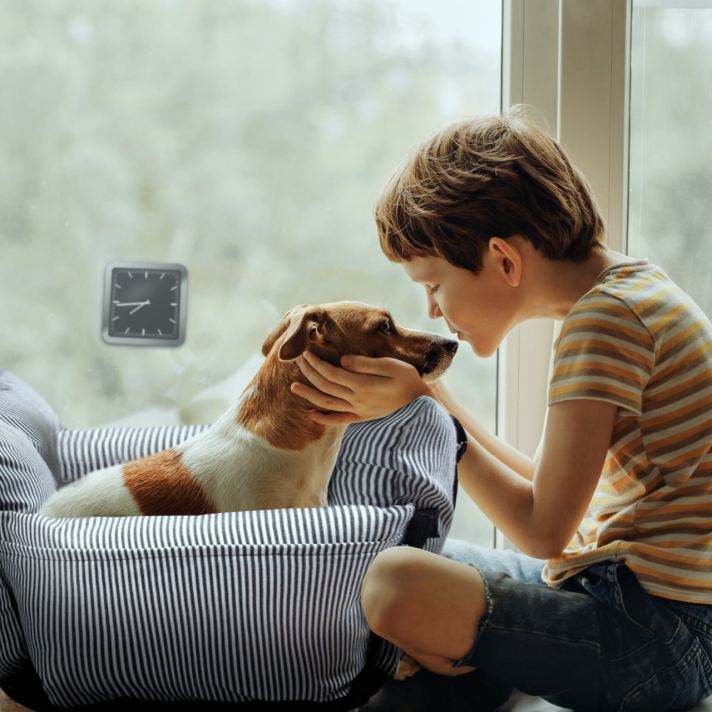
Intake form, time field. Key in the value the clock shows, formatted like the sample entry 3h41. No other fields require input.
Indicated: 7h44
